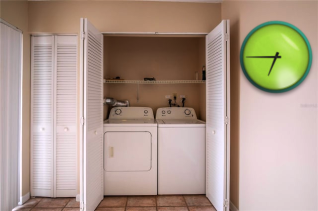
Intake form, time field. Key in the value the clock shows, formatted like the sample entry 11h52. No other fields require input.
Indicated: 6h45
